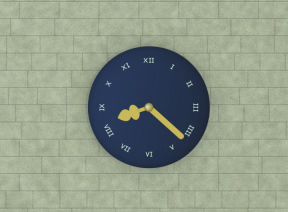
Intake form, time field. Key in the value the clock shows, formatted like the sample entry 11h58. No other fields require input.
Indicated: 8h22
